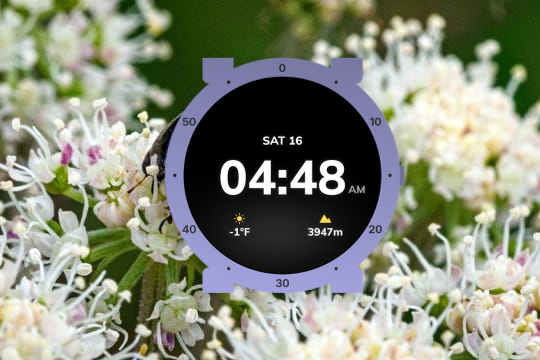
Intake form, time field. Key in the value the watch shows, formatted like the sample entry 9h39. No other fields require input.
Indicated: 4h48
